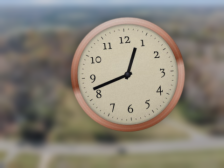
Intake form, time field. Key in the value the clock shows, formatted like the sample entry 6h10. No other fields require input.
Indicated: 12h42
